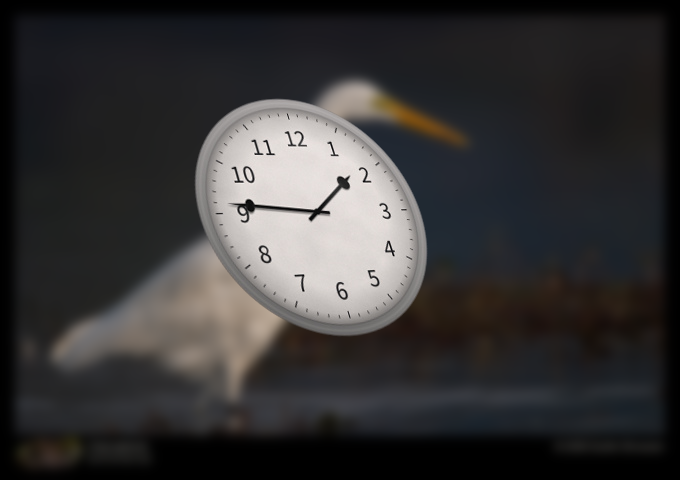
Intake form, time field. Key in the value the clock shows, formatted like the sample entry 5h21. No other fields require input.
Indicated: 1h46
